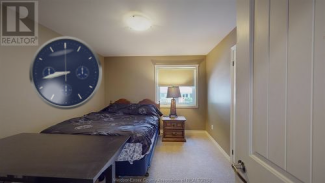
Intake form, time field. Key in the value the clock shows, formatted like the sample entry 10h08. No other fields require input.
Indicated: 8h43
